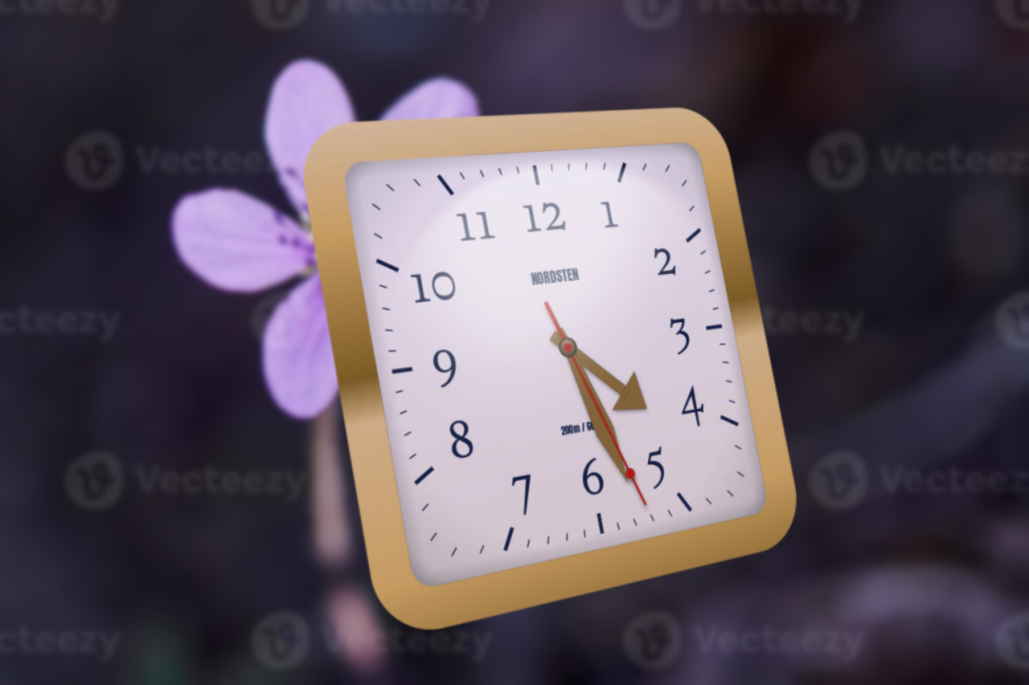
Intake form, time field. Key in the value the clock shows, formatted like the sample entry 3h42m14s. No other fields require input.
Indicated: 4h27m27s
